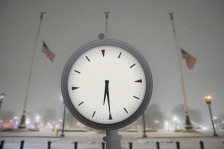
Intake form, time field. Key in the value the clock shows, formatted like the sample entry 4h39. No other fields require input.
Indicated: 6h30
